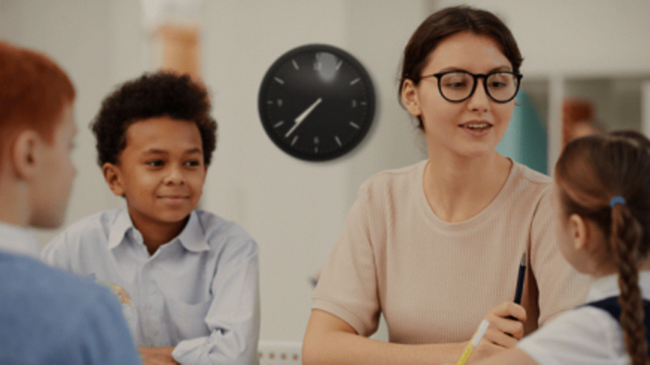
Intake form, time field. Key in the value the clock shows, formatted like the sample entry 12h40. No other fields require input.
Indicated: 7h37
